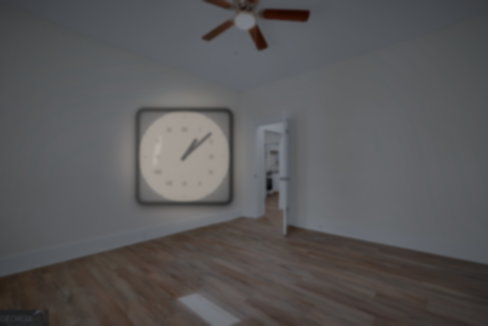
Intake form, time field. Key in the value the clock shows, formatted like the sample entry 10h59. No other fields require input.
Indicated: 1h08
